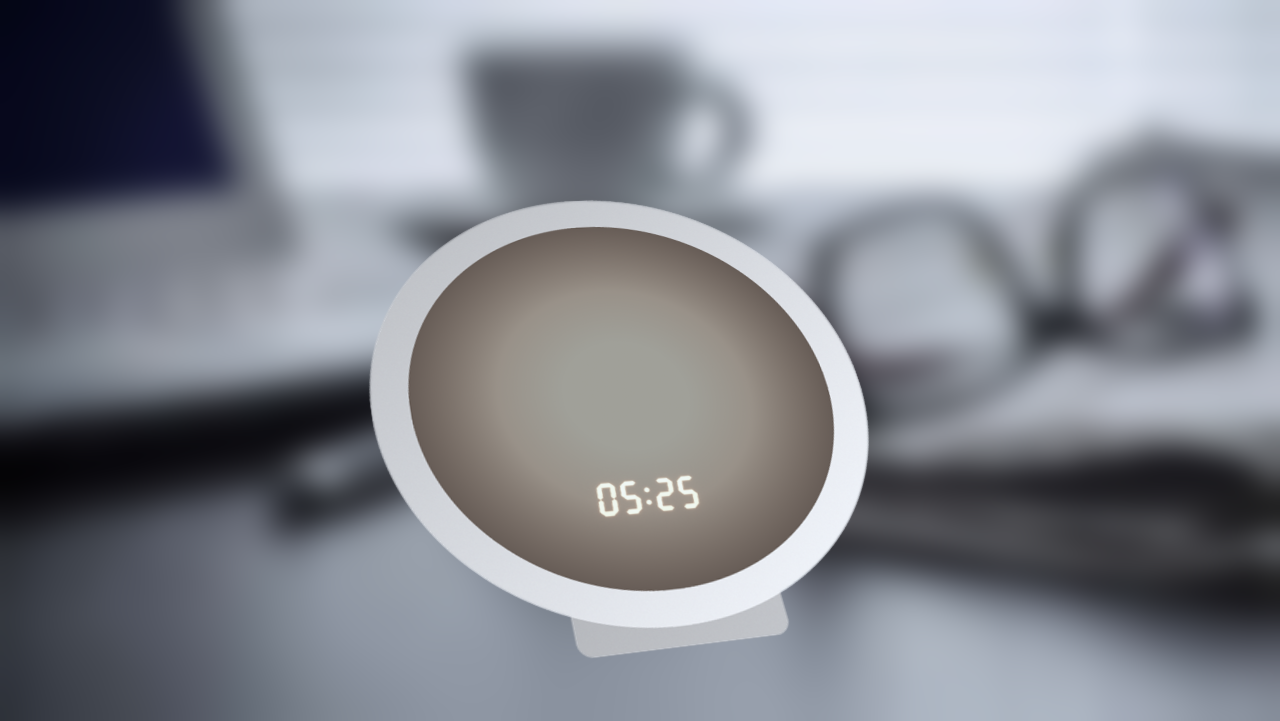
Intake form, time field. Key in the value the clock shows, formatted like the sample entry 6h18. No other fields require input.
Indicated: 5h25
